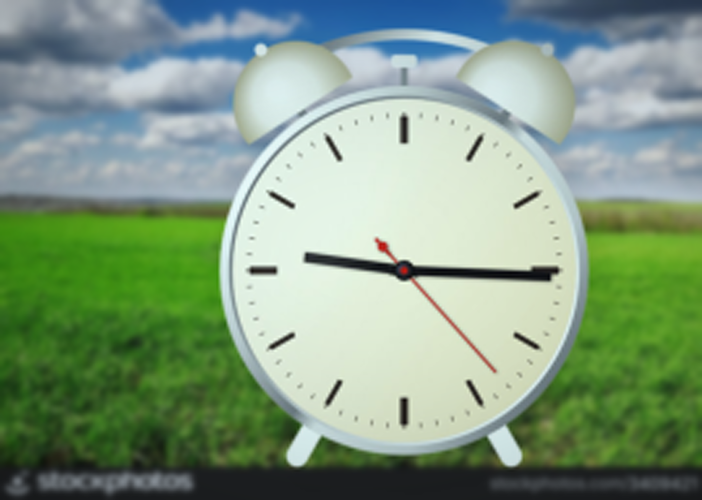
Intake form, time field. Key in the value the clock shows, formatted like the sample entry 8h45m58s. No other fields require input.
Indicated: 9h15m23s
